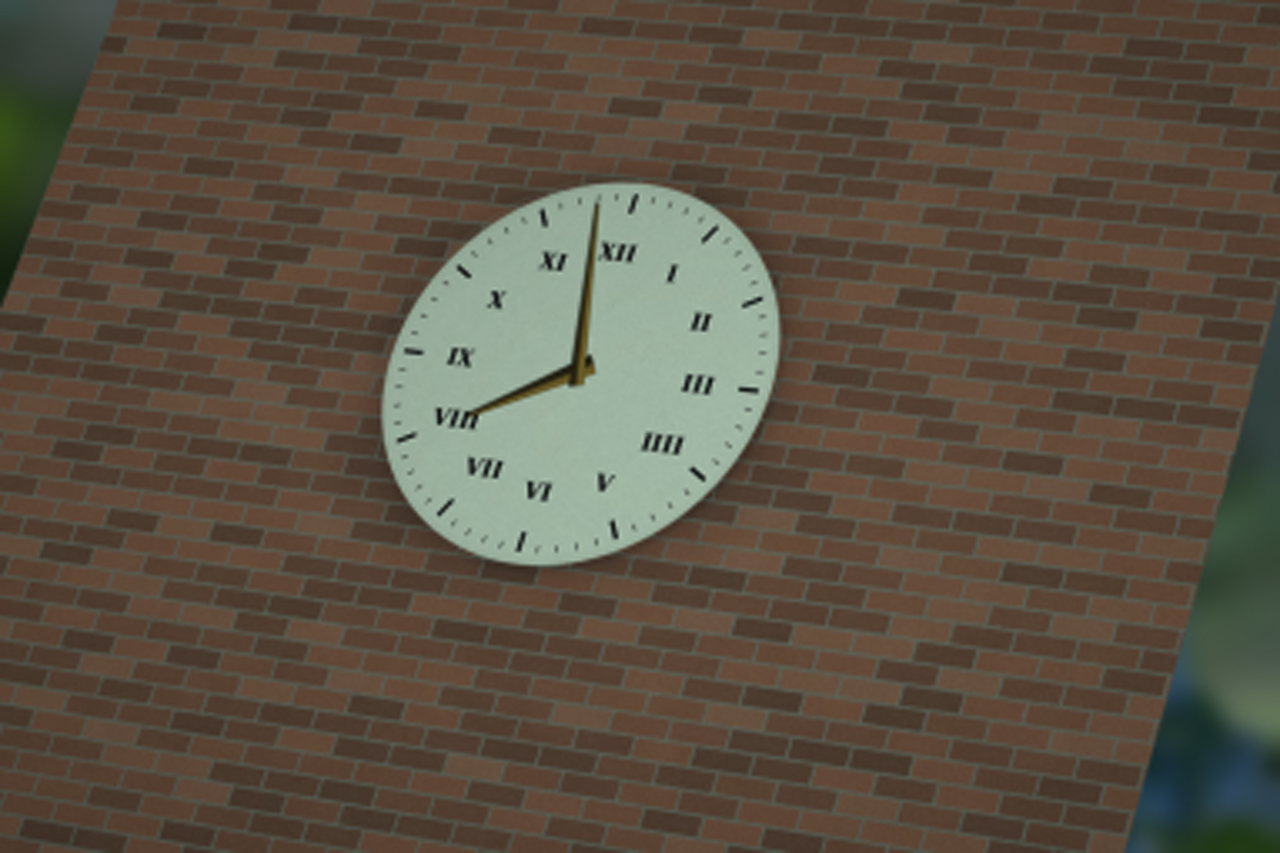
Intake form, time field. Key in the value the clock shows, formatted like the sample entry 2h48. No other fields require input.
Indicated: 7h58
